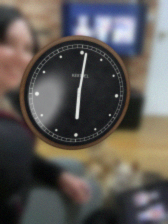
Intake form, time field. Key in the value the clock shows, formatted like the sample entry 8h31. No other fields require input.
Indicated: 6h01
